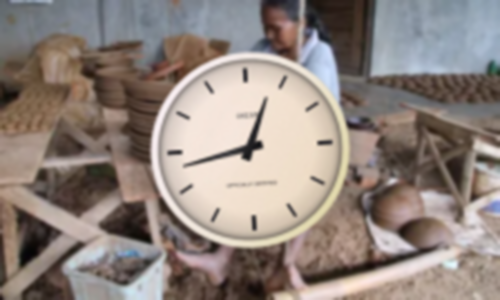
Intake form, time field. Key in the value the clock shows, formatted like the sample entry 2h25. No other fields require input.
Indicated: 12h43
